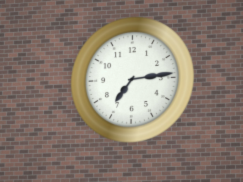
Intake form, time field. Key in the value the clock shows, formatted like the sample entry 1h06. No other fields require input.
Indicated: 7h14
